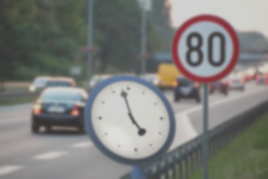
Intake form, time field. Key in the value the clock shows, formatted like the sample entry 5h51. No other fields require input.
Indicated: 4h58
